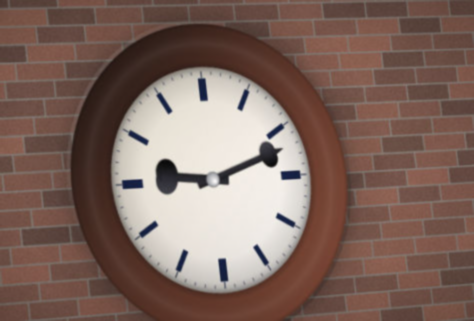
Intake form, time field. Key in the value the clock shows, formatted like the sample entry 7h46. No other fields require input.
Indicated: 9h12
